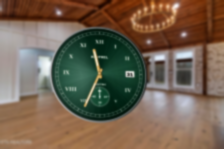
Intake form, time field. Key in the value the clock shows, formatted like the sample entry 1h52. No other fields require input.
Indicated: 11h34
